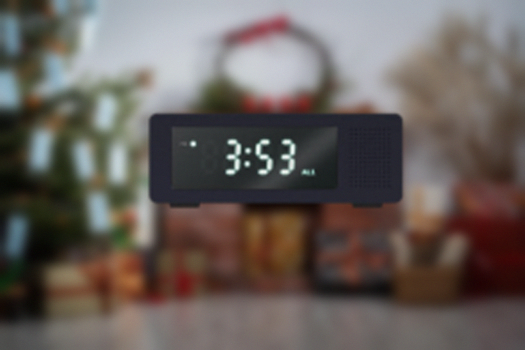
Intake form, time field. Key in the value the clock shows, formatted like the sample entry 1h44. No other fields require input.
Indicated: 3h53
